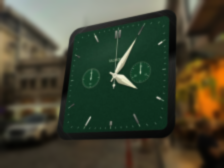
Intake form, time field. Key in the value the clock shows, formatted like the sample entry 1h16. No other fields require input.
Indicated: 4h05
